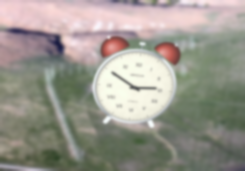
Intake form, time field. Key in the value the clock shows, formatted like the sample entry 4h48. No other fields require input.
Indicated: 2h50
